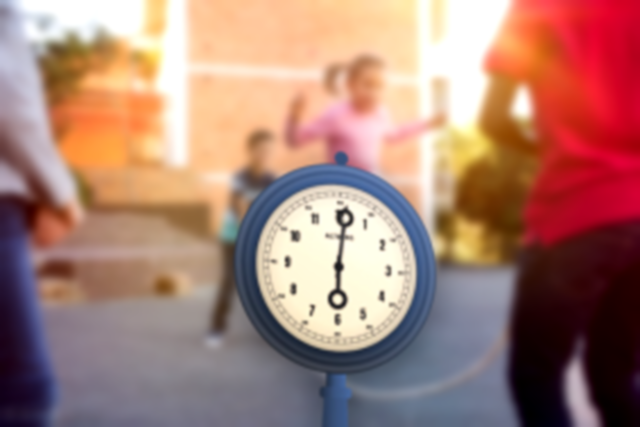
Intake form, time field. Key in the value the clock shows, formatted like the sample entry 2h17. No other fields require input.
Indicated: 6h01
